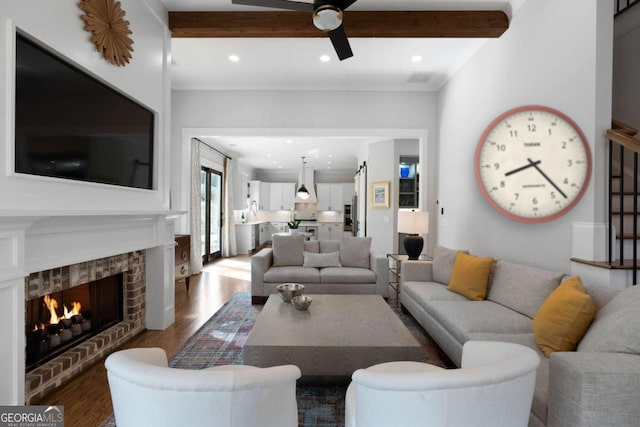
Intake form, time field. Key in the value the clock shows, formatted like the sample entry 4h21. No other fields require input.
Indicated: 8h23
